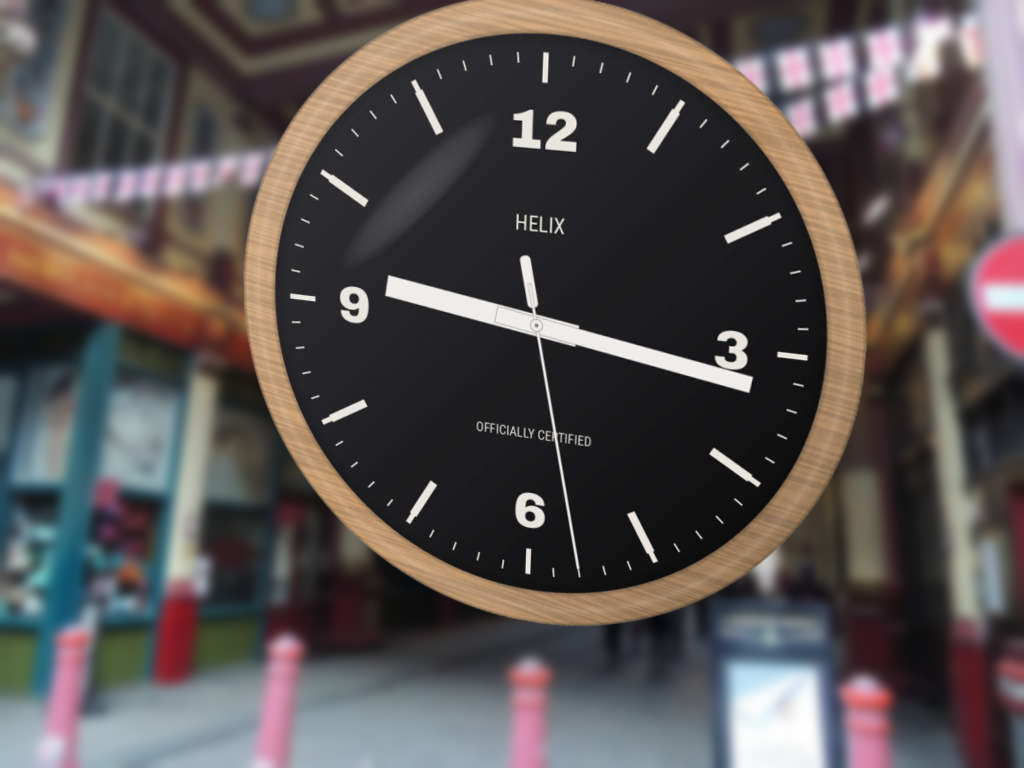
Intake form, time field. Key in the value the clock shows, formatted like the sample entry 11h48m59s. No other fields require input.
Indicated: 9h16m28s
